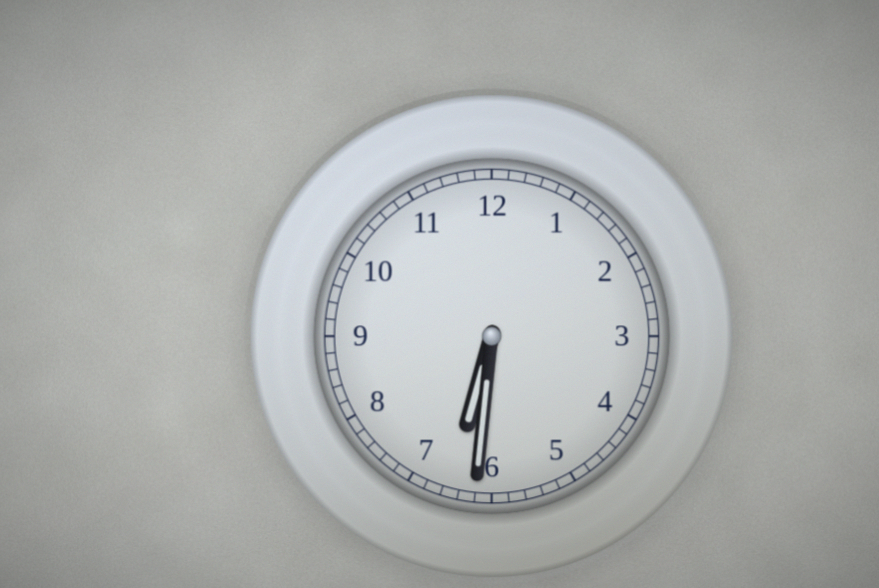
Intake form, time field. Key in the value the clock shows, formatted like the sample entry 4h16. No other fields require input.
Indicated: 6h31
